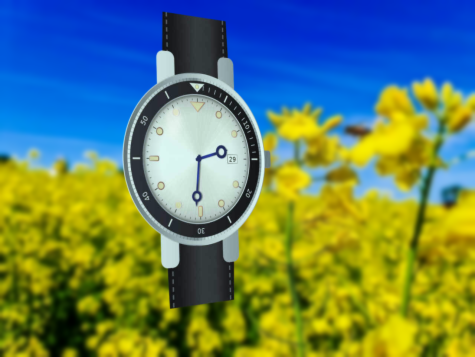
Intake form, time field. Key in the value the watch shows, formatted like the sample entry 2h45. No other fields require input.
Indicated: 2h31
